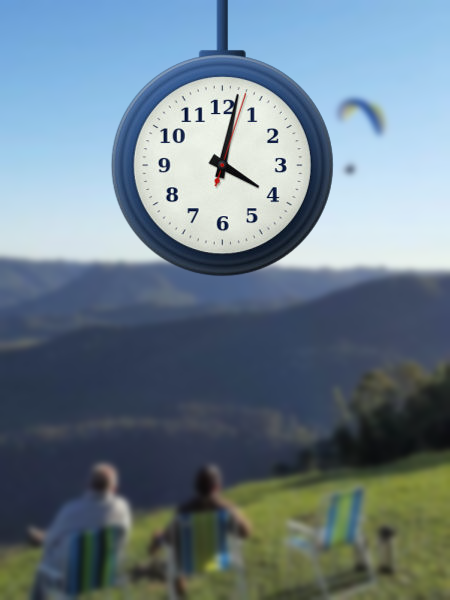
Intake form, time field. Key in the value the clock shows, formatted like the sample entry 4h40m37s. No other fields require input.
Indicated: 4h02m03s
